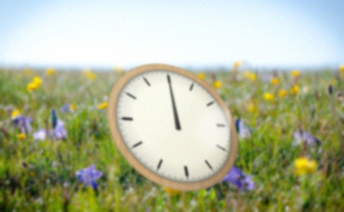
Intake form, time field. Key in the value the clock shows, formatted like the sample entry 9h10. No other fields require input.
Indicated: 12h00
